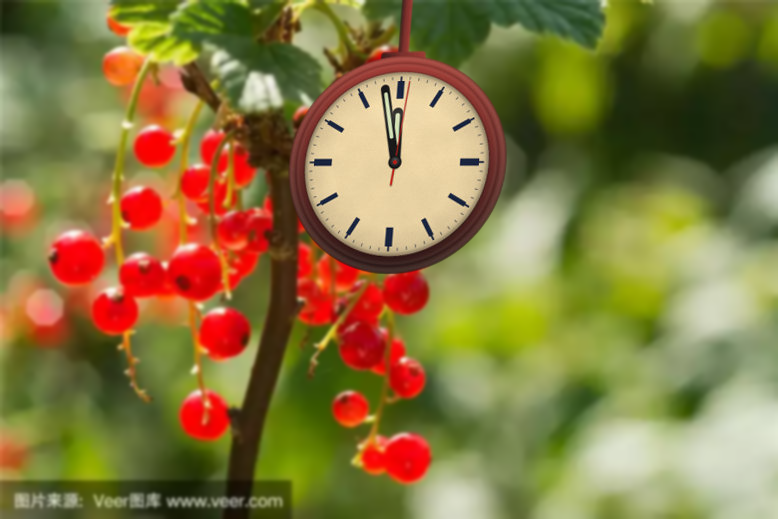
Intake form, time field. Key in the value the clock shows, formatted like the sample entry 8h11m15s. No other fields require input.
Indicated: 11h58m01s
